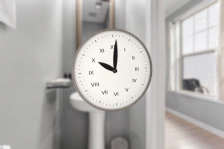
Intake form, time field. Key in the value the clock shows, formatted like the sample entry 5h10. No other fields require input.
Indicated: 10h01
